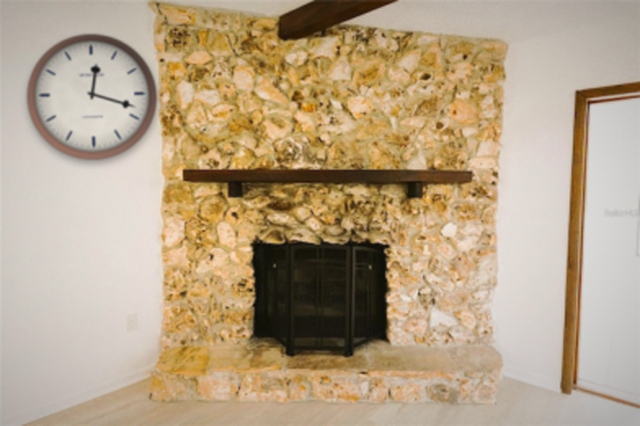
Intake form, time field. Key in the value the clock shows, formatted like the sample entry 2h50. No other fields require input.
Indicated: 12h18
